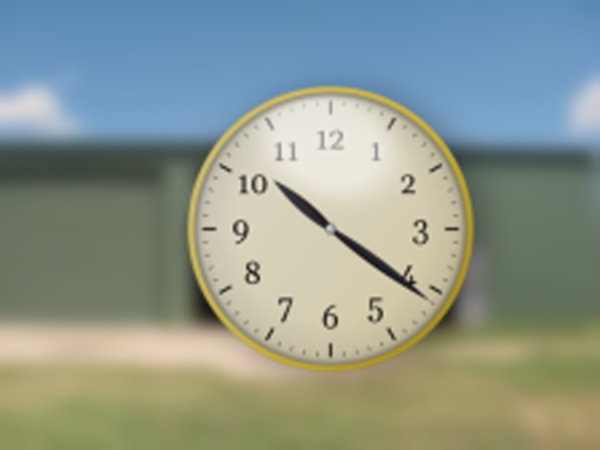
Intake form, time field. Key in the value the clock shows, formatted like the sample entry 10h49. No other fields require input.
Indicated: 10h21
